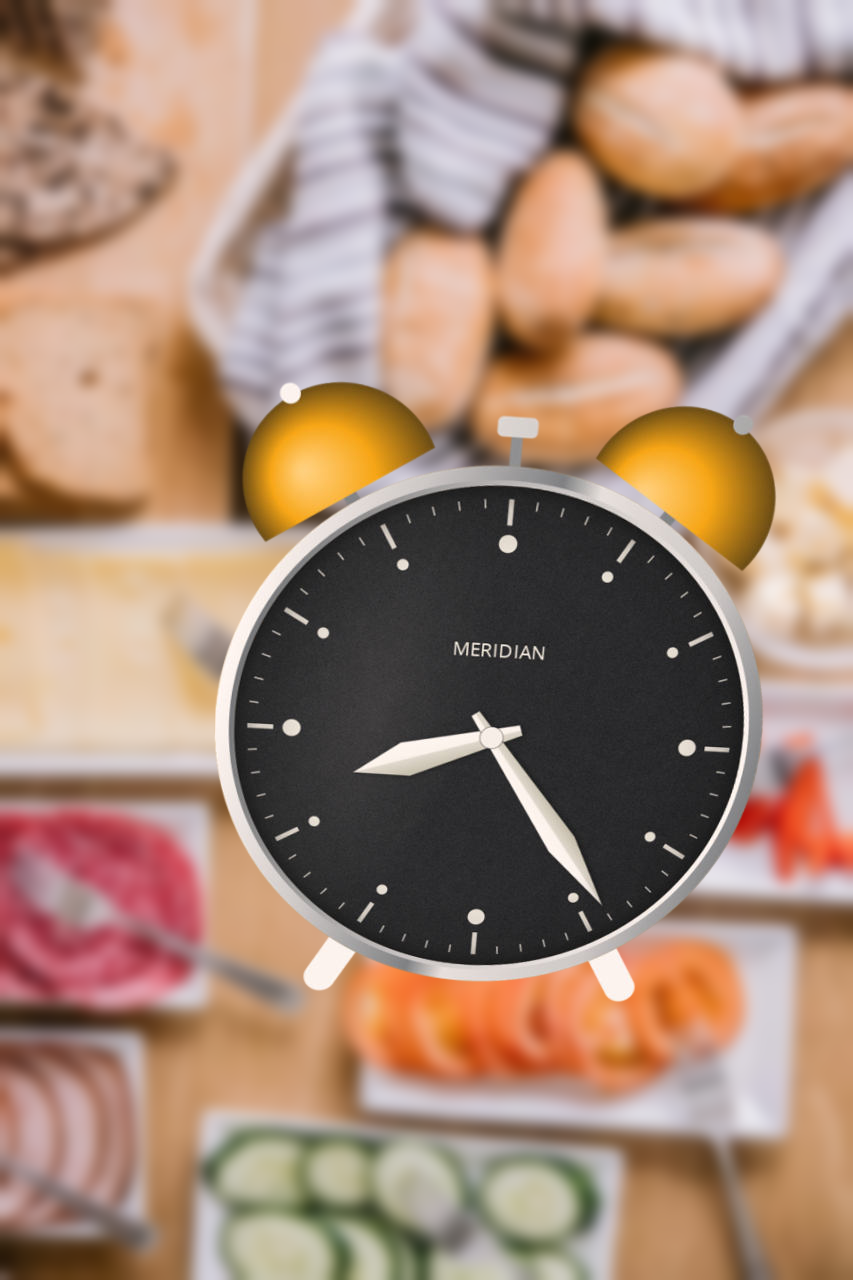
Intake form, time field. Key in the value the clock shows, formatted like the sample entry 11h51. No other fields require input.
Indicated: 8h24
